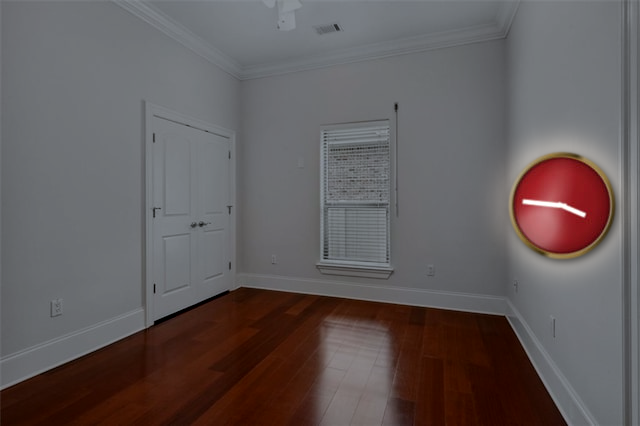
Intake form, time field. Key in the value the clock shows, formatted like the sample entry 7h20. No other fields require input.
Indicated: 3h46
